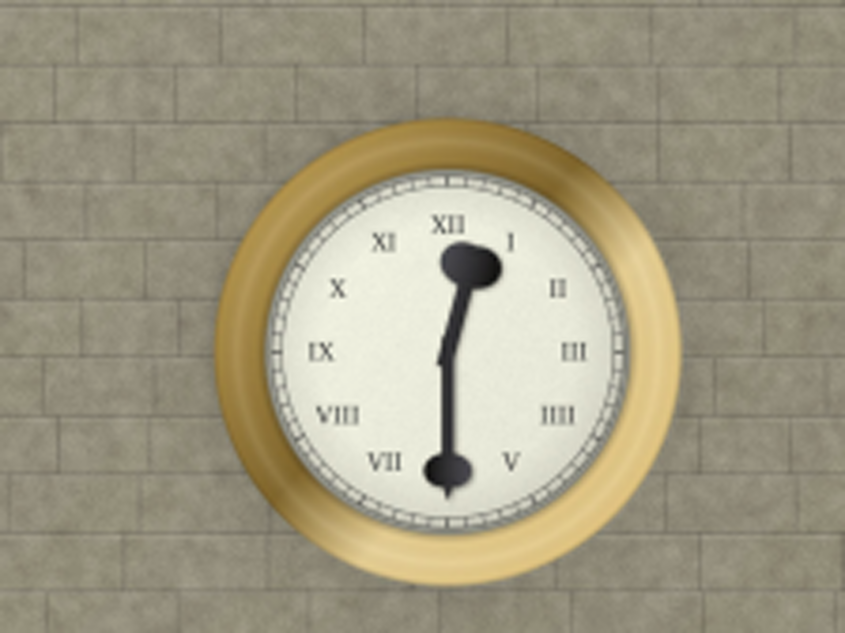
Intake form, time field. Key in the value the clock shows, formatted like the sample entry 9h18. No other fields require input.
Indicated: 12h30
